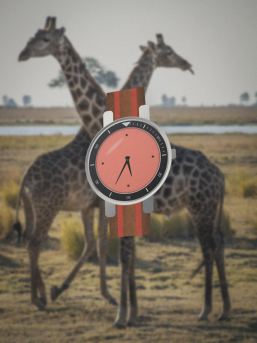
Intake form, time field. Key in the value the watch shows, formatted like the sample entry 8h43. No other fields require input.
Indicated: 5h35
